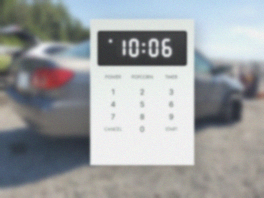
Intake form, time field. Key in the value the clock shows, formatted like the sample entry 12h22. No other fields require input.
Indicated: 10h06
